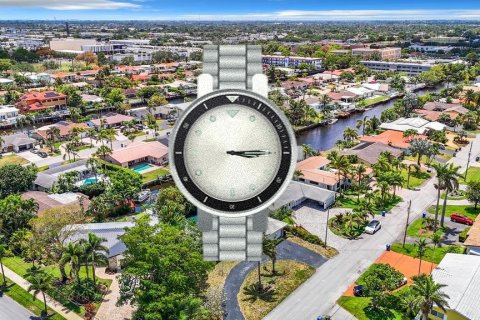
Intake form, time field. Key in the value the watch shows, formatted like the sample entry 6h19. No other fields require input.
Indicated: 3h15
